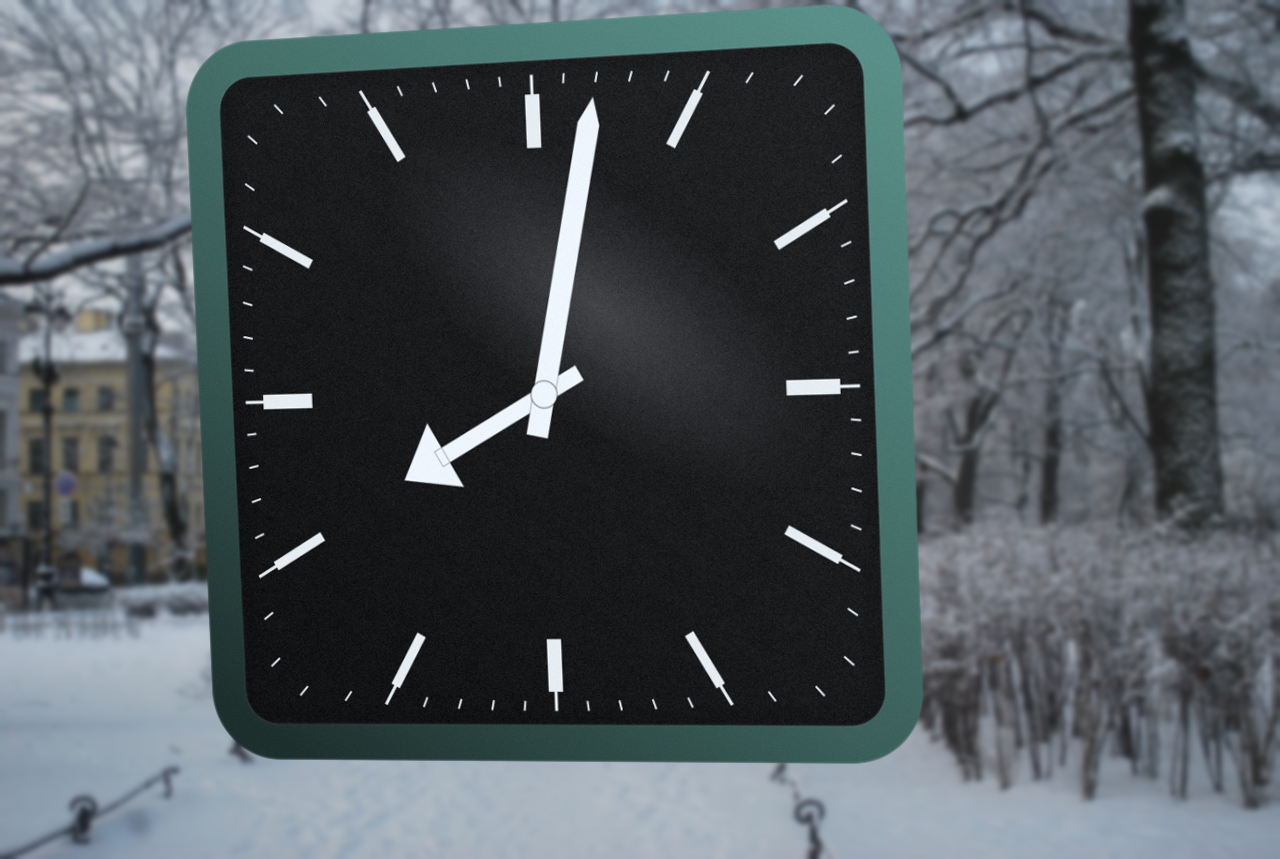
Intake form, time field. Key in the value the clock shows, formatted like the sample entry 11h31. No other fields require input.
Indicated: 8h02
